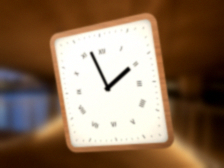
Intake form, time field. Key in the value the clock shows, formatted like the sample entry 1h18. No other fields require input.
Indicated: 1h57
